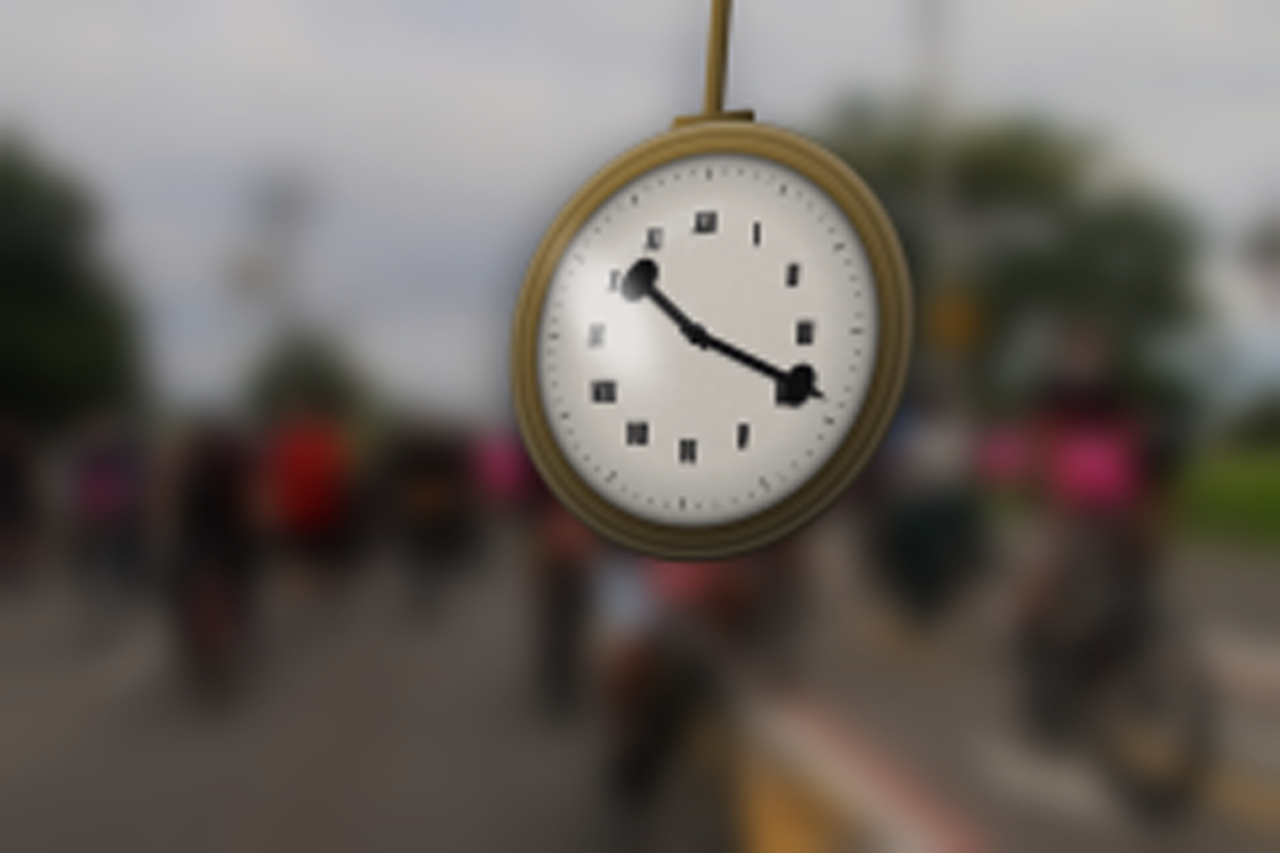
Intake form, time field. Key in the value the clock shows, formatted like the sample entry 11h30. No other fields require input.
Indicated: 10h19
